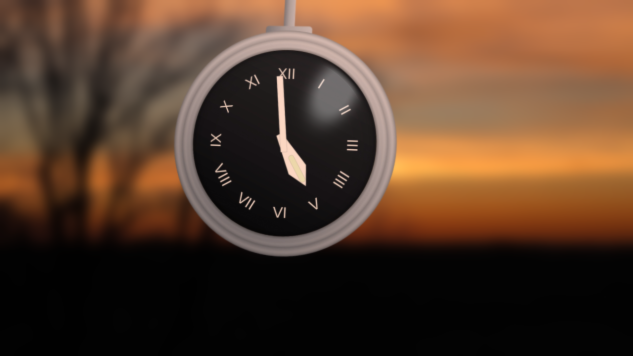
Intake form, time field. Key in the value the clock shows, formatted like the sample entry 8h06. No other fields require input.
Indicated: 4h59
